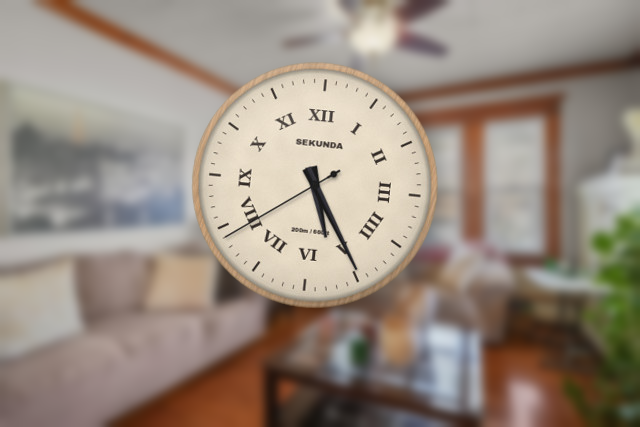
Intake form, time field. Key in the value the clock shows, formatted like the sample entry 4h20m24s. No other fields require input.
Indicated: 5h24m39s
